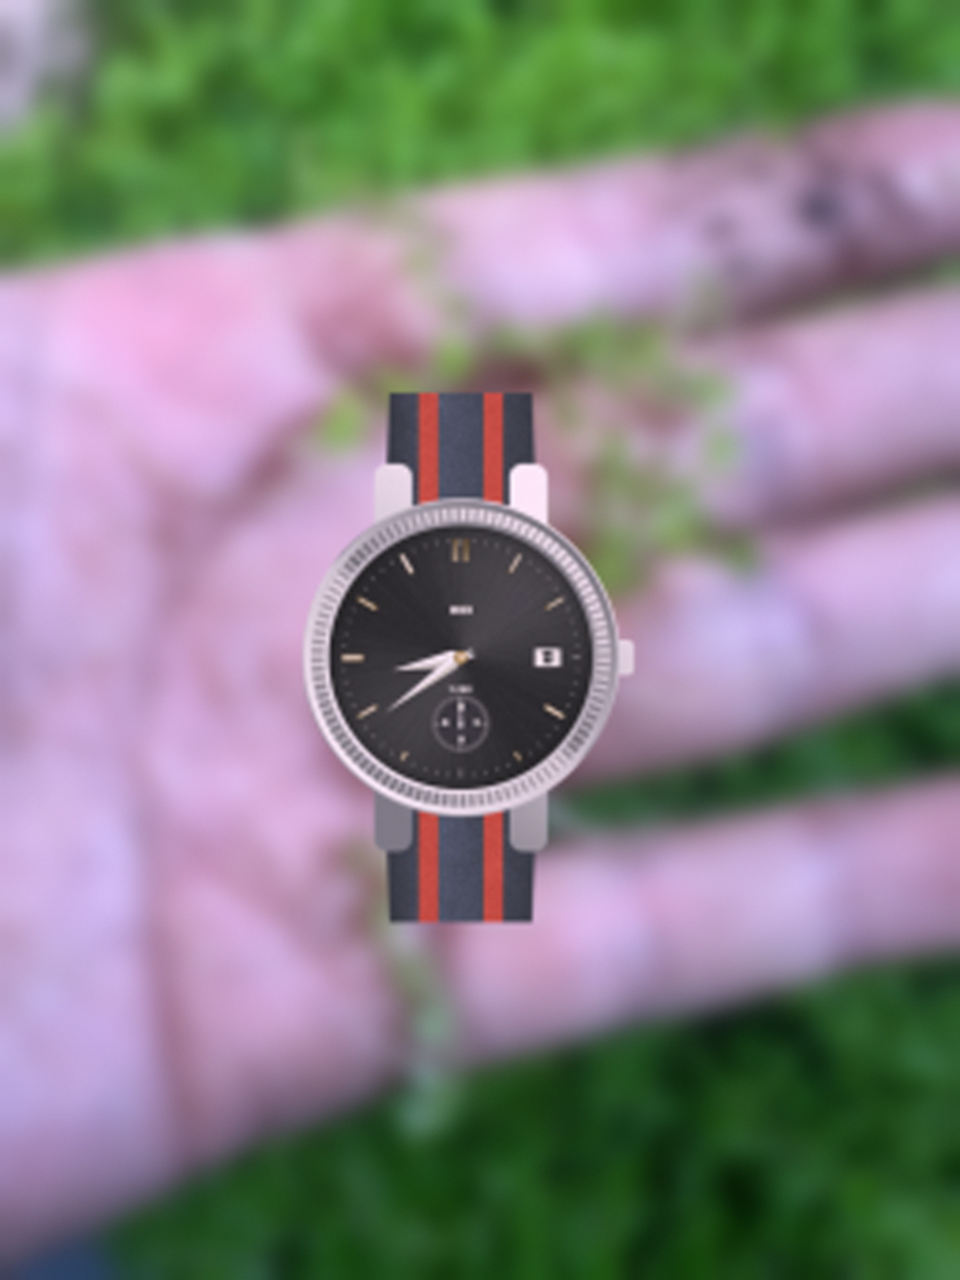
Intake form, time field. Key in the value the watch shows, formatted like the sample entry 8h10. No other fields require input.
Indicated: 8h39
